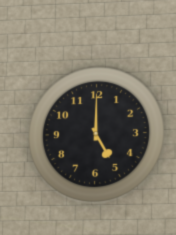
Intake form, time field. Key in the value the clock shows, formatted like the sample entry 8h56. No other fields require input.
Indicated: 5h00
